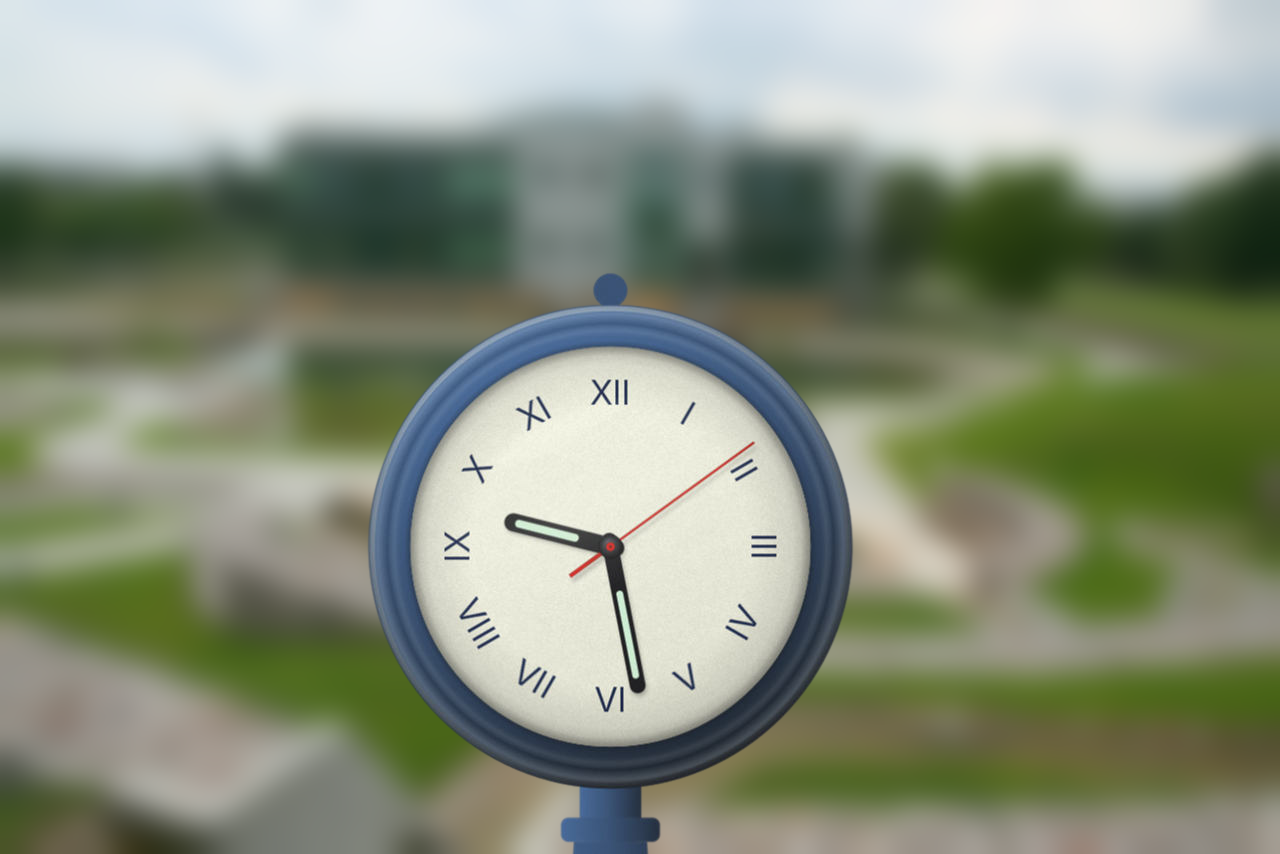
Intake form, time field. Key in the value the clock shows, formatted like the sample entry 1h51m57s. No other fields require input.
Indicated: 9h28m09s
